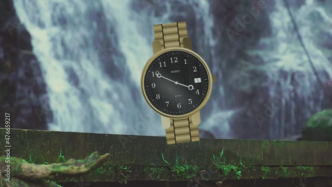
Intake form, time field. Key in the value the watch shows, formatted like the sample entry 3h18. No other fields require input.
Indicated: 3h50
